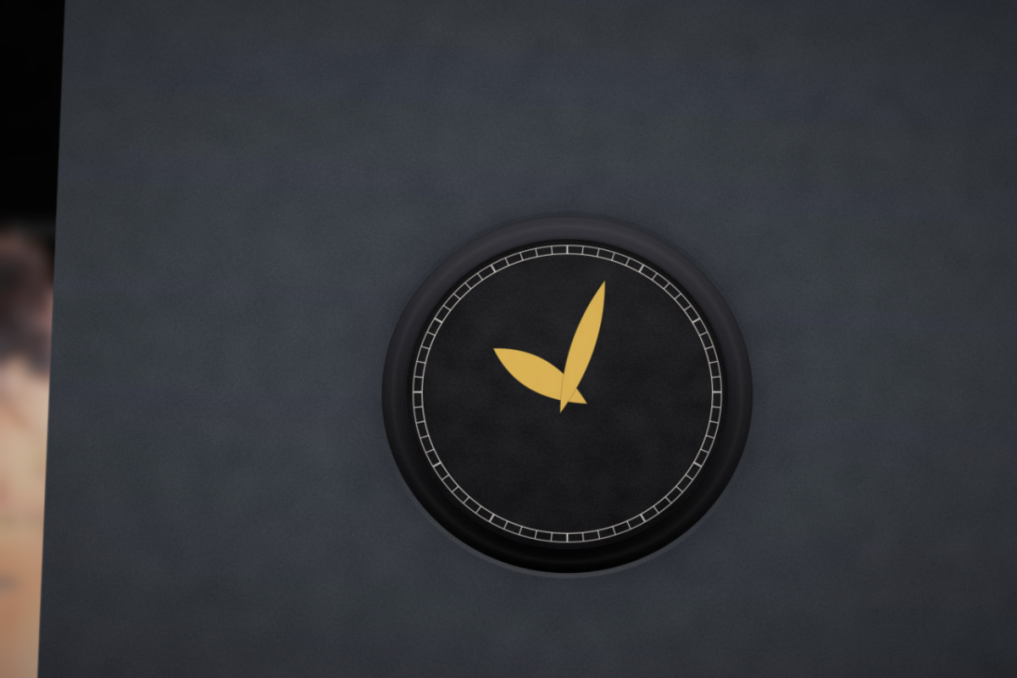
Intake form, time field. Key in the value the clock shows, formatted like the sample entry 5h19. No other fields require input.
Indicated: 10h03
